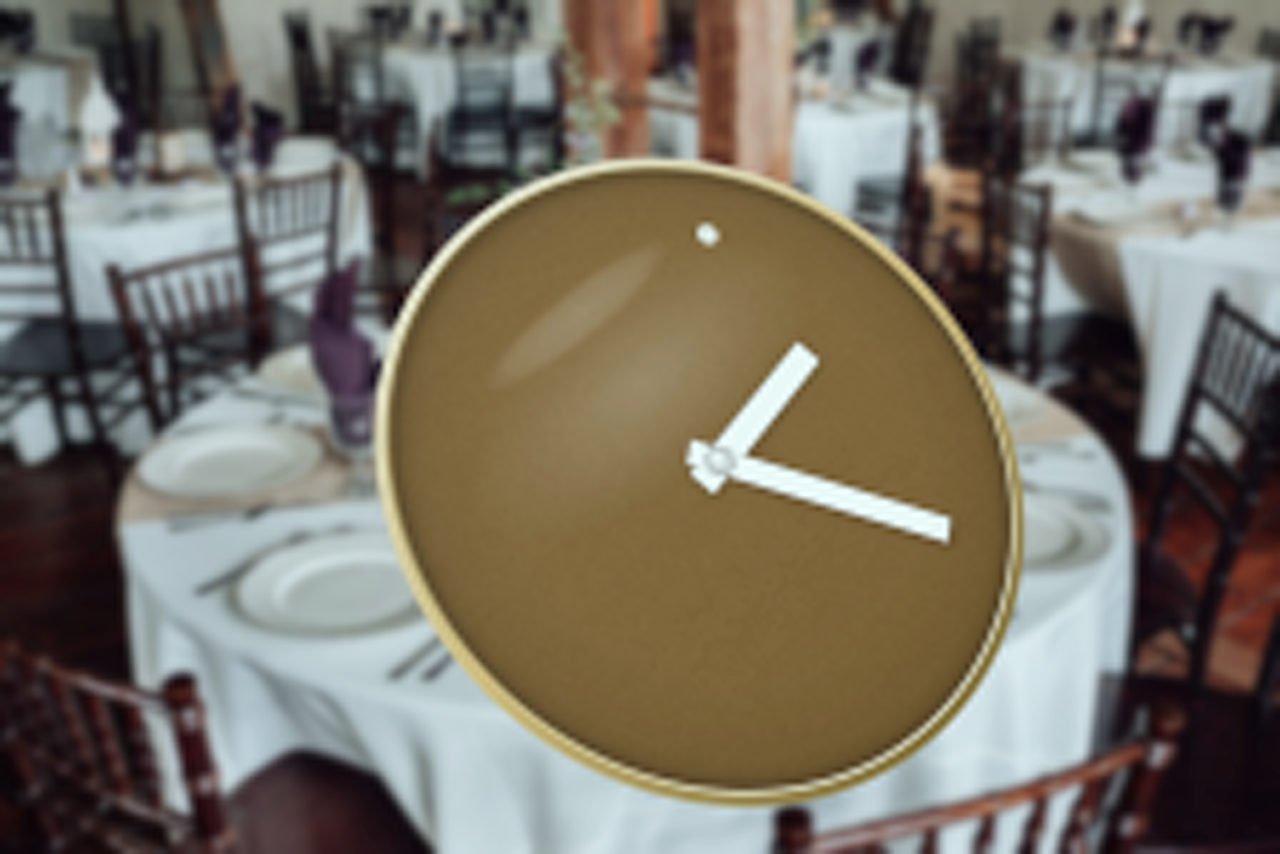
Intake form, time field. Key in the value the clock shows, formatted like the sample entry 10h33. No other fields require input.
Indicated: 1h17
